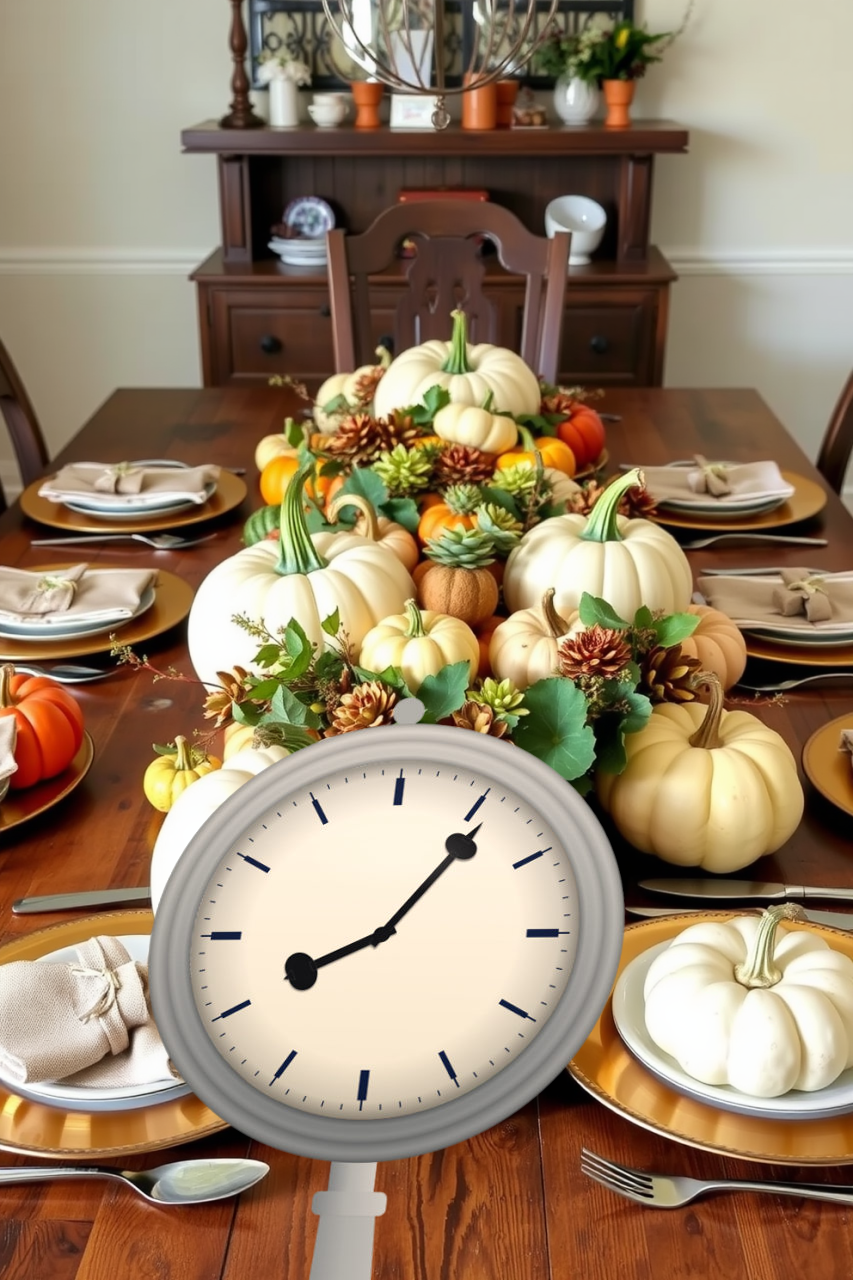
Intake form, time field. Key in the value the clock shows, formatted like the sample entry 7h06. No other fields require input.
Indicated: 8h06
